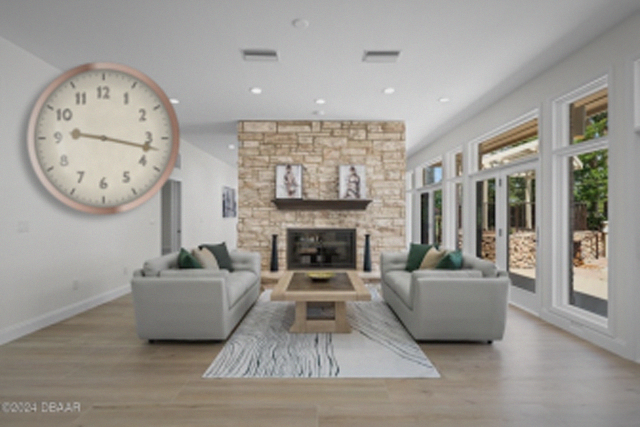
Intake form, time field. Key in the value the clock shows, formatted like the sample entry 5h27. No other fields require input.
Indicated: 9h17
